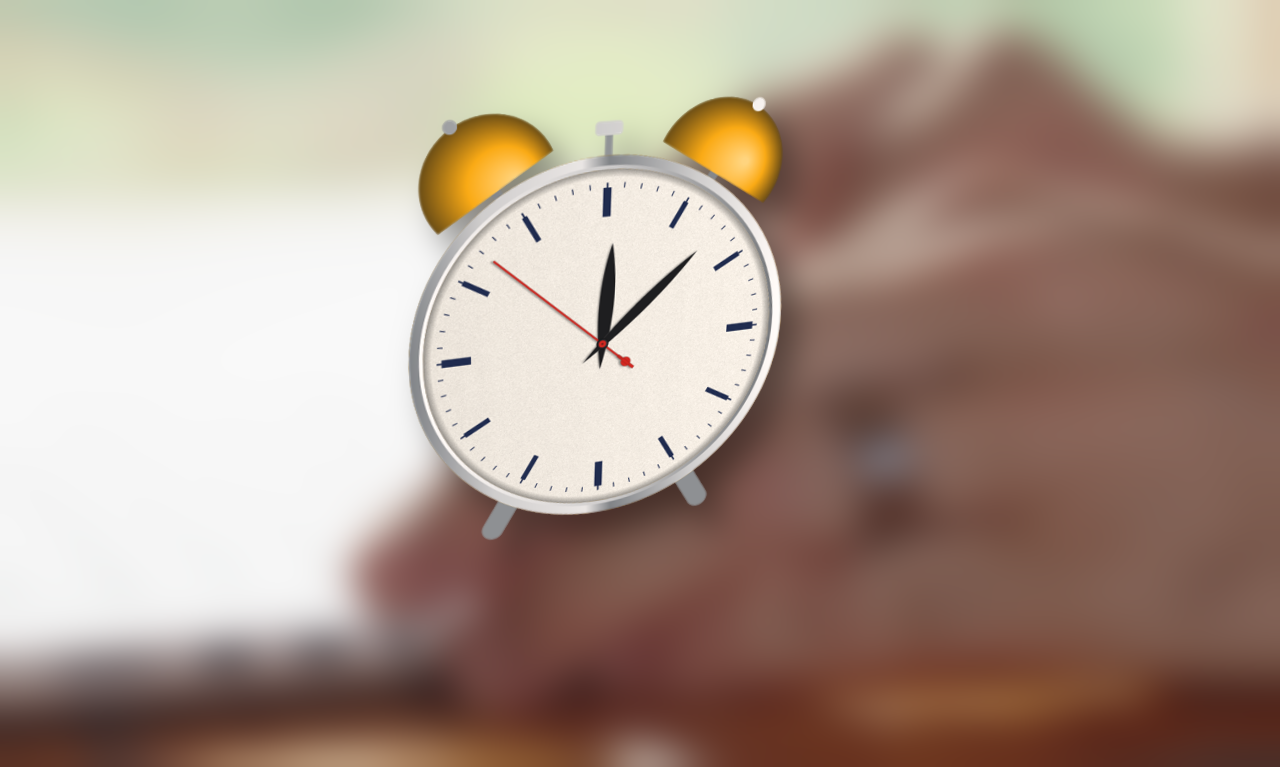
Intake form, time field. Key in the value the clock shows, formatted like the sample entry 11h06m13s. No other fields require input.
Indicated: 12h07m52s
